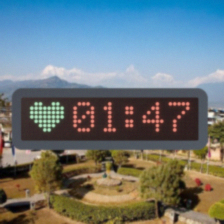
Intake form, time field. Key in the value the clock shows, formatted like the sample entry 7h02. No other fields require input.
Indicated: 1h47
